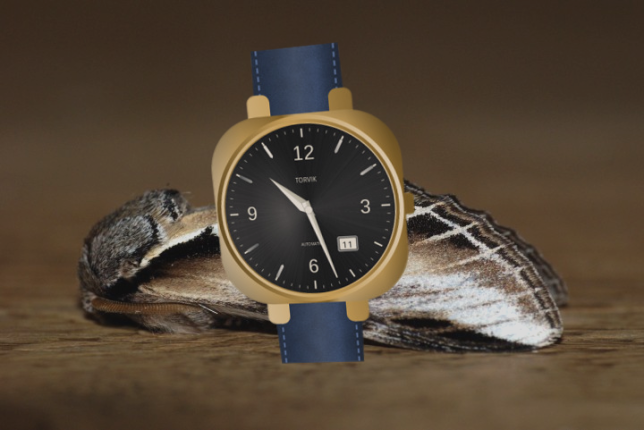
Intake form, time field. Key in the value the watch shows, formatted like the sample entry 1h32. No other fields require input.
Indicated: 10h27
